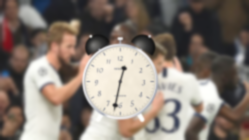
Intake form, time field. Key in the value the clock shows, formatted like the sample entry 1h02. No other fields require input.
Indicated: 12h32
